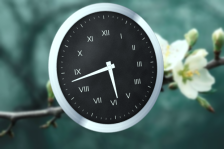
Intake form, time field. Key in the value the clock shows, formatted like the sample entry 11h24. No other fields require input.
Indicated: 5h43
